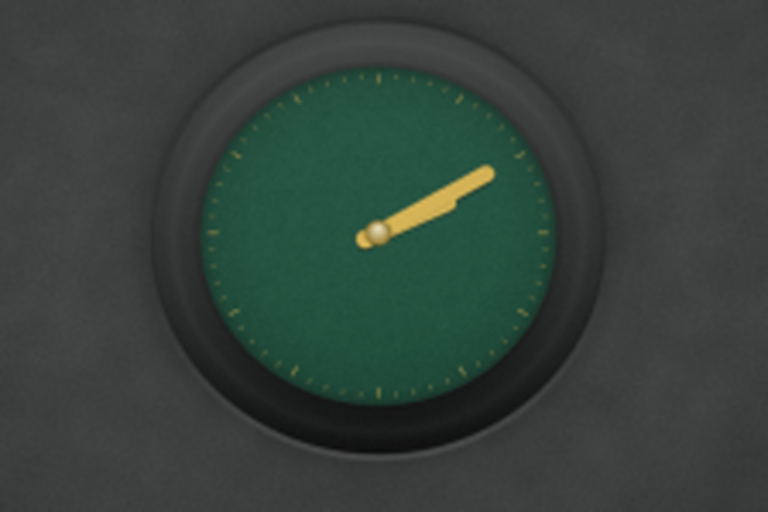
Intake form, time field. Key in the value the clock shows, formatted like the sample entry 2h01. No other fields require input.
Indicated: 2h10
